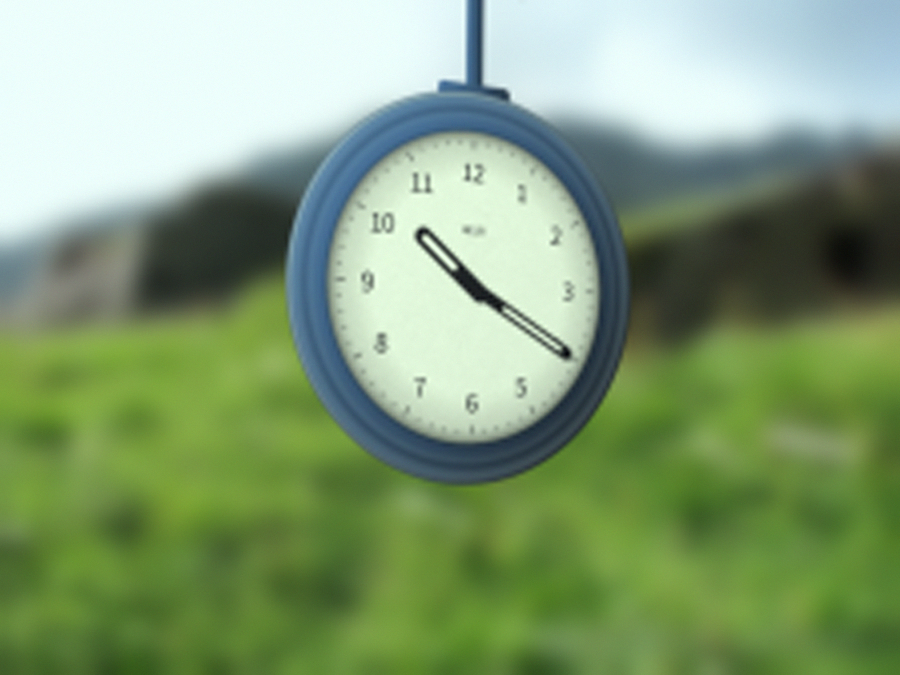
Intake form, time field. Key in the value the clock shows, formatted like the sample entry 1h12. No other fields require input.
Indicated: 10h20
